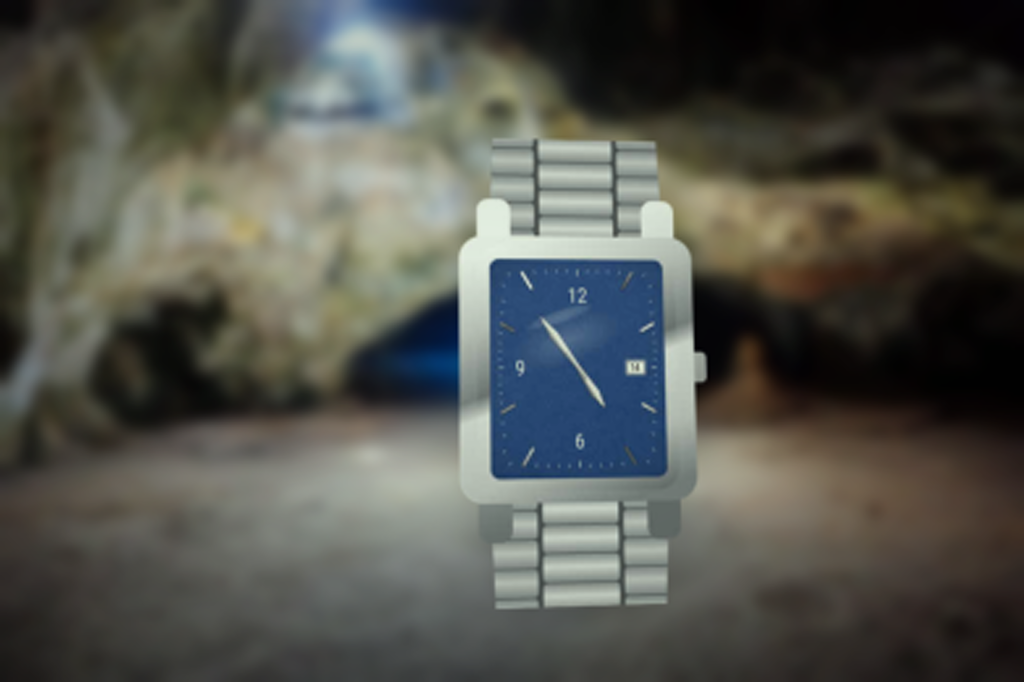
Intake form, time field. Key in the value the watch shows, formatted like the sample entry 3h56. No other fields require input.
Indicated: 4h54
